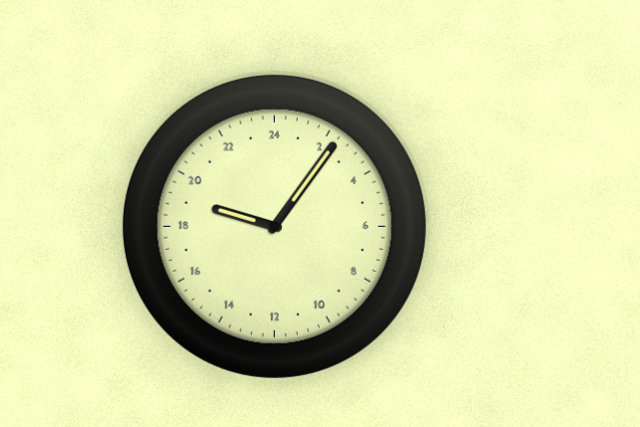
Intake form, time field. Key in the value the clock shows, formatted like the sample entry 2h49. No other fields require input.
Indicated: 19h06
